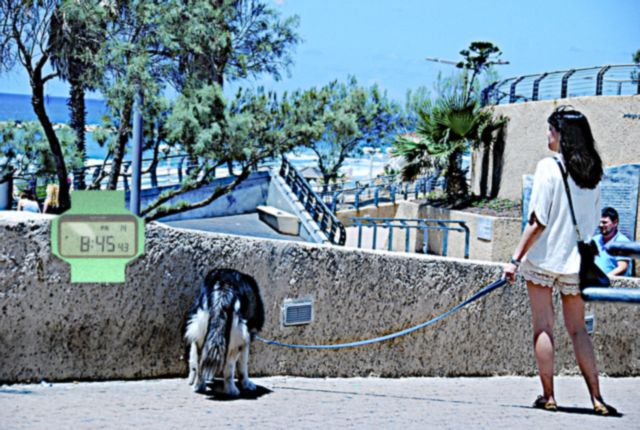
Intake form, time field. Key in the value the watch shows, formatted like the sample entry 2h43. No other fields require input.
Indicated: 8h45
